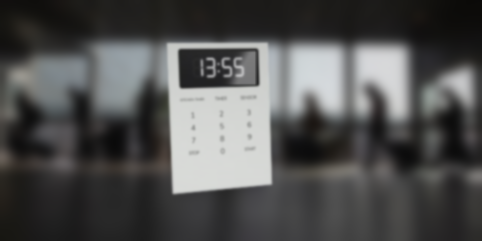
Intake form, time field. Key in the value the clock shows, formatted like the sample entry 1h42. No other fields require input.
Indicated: 13h55
